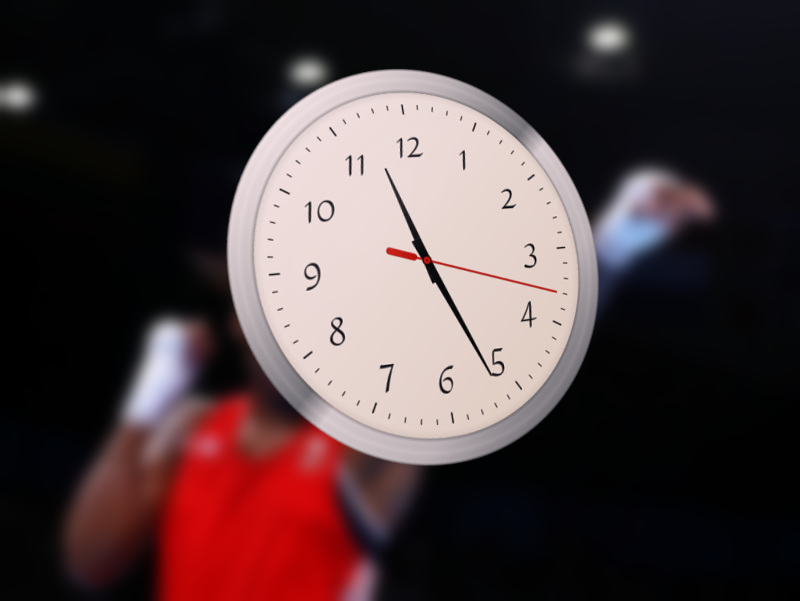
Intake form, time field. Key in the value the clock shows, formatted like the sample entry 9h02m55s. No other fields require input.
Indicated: 11h26m18s
